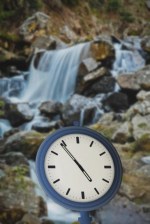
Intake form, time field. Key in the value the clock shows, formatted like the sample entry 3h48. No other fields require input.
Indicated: 4h54
